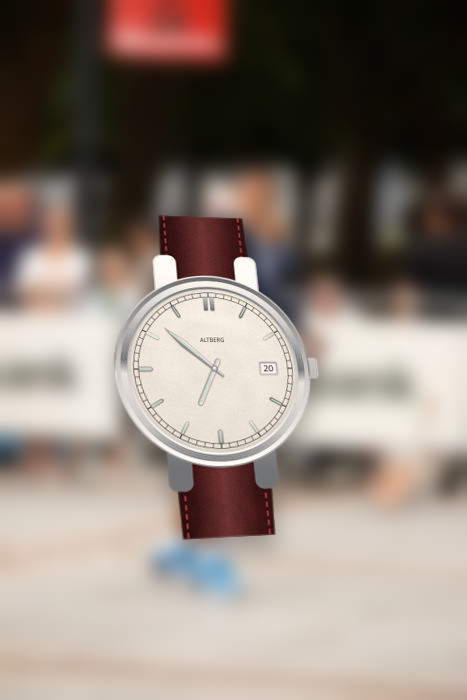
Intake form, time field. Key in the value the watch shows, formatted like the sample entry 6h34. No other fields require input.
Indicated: 6h52
